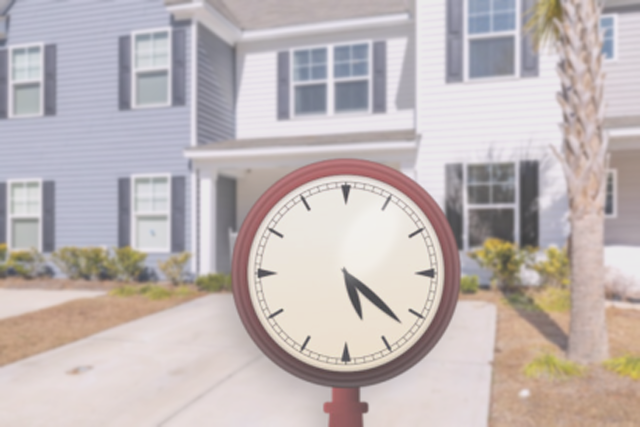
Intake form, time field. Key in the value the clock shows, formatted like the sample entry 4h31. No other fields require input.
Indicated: 5h22
